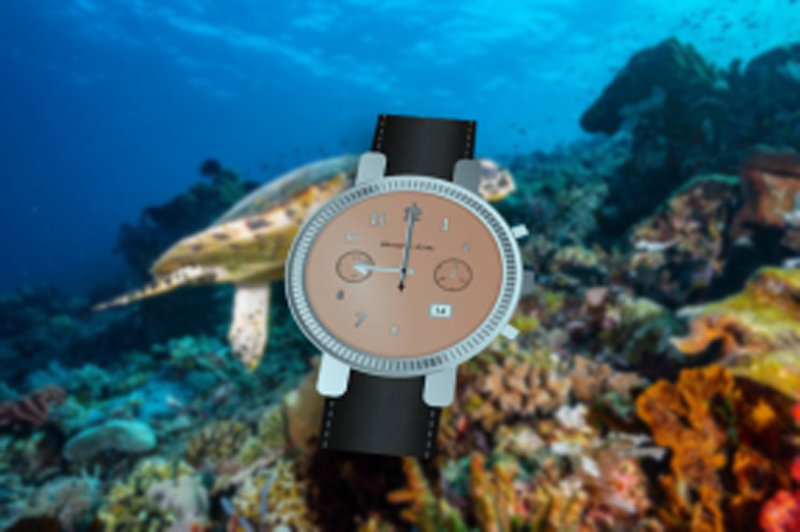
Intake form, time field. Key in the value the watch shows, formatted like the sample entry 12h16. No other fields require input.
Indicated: 9h00
